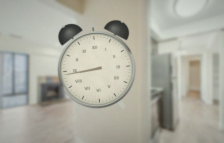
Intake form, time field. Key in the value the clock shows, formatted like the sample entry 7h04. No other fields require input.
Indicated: 8h44
